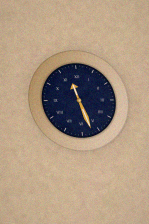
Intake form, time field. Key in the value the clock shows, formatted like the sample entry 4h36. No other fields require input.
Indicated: 11h27
